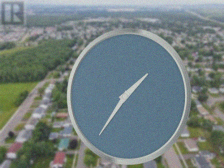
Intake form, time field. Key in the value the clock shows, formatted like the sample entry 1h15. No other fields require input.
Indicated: 1h36
